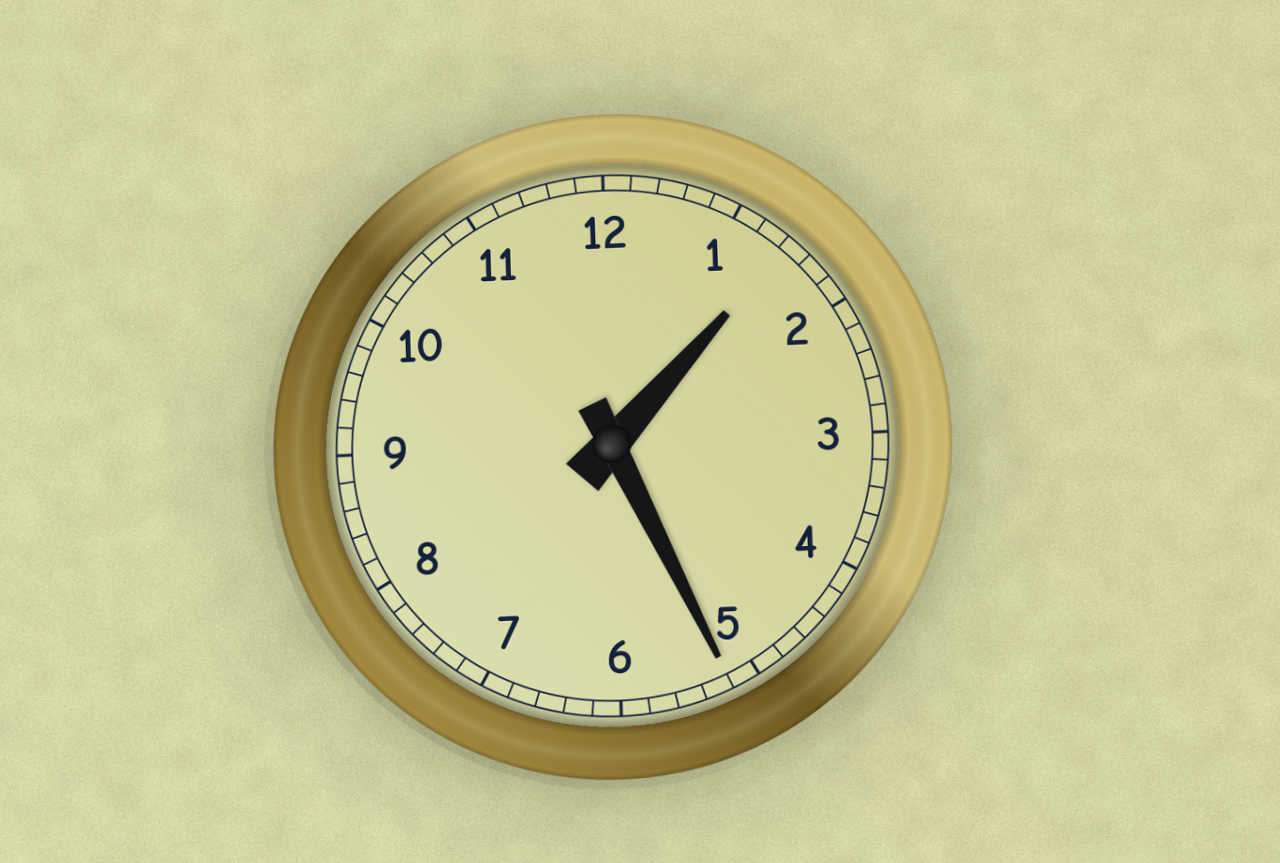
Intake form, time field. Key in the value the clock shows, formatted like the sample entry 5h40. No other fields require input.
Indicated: 1h26
